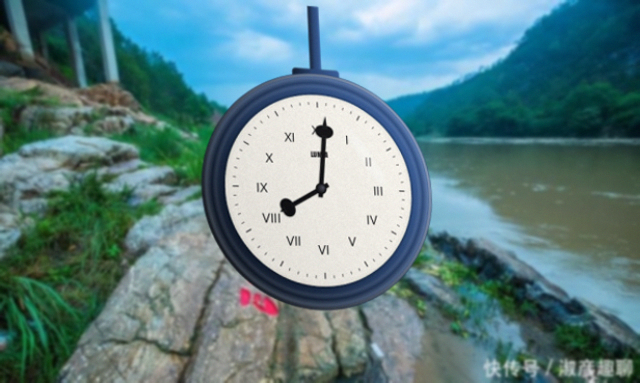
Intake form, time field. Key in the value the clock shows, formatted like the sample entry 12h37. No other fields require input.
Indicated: 8h01
